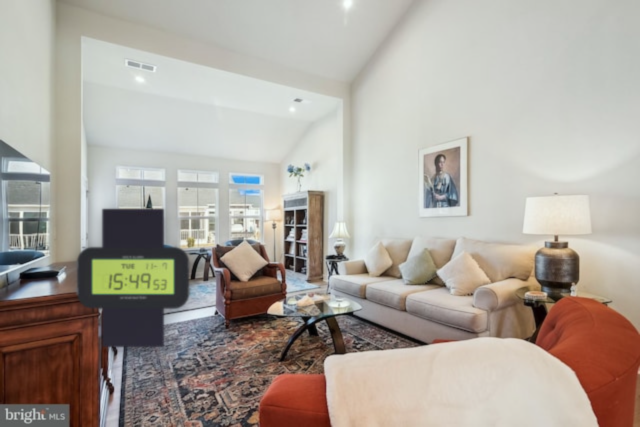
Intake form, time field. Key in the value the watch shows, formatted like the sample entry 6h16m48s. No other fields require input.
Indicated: 15h49m53s
